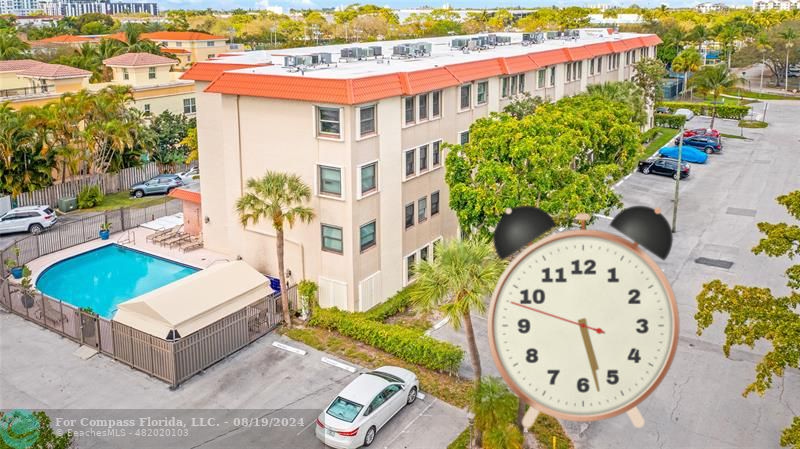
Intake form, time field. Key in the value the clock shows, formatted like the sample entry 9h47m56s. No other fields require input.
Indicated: 5h27m48s
